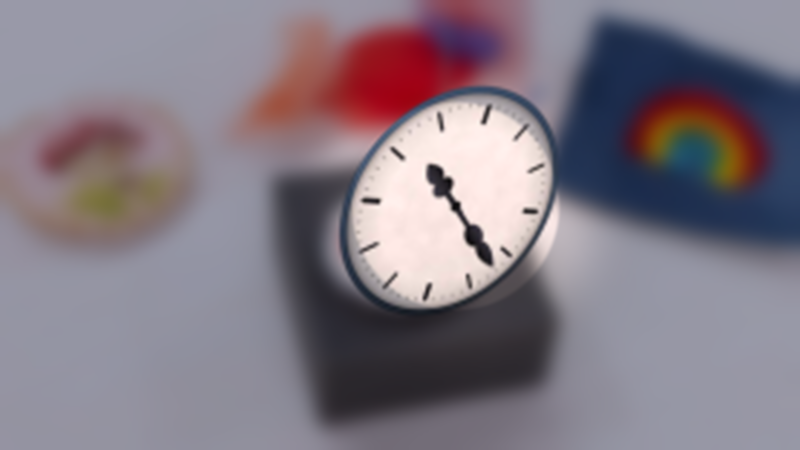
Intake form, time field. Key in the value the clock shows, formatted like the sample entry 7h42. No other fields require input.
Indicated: 10h22
